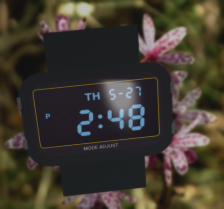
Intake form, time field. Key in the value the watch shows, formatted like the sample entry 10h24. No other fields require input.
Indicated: 2h48
